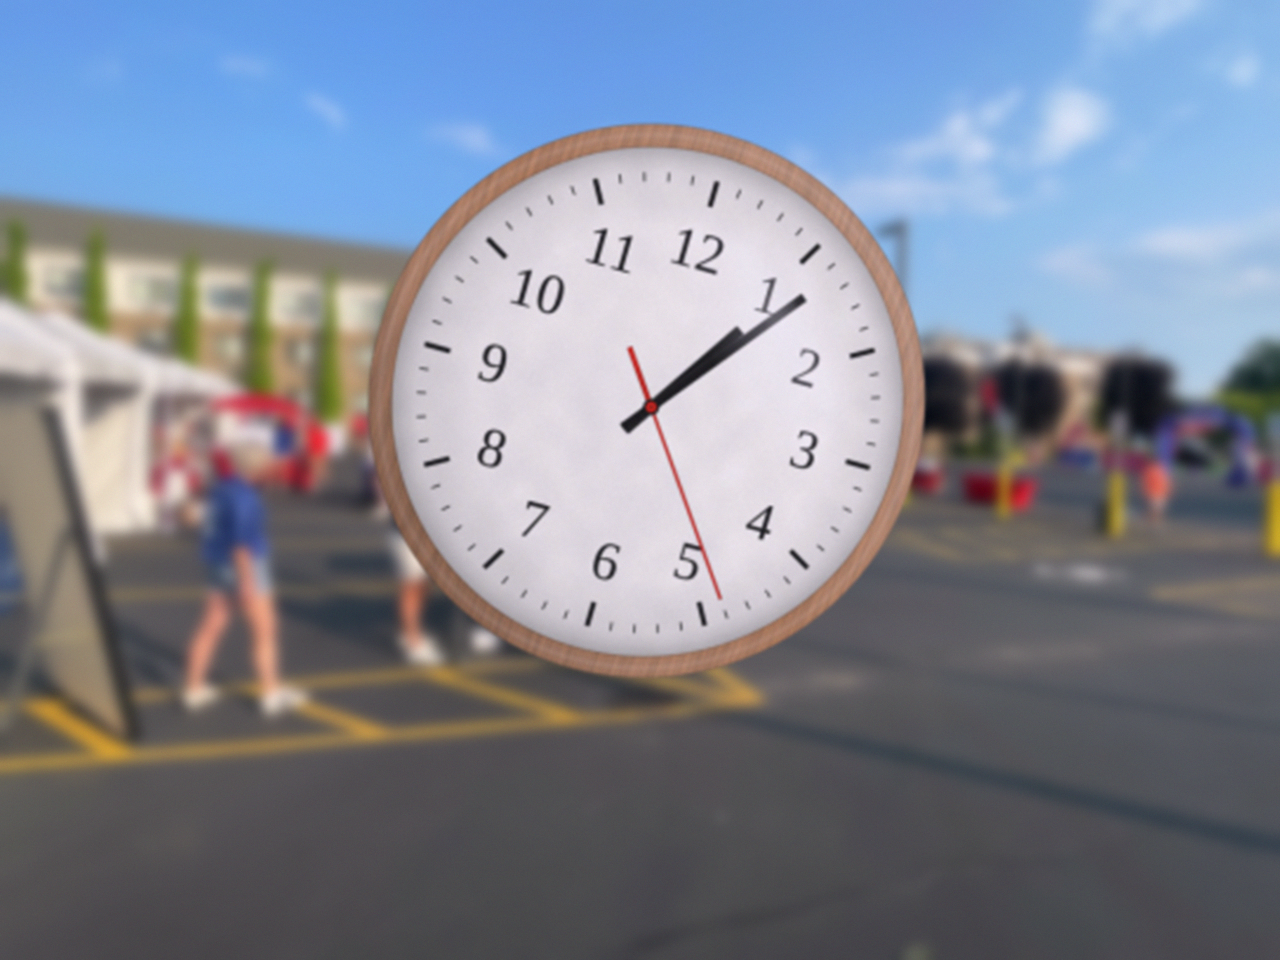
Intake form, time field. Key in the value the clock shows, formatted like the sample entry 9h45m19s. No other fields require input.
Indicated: 1h06m24s
